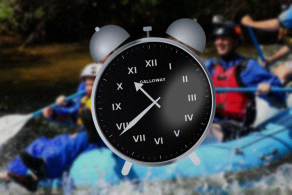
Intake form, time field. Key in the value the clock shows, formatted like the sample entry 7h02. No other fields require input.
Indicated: 10h39
